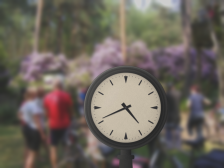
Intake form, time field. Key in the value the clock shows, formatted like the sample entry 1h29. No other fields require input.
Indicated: 4h41
